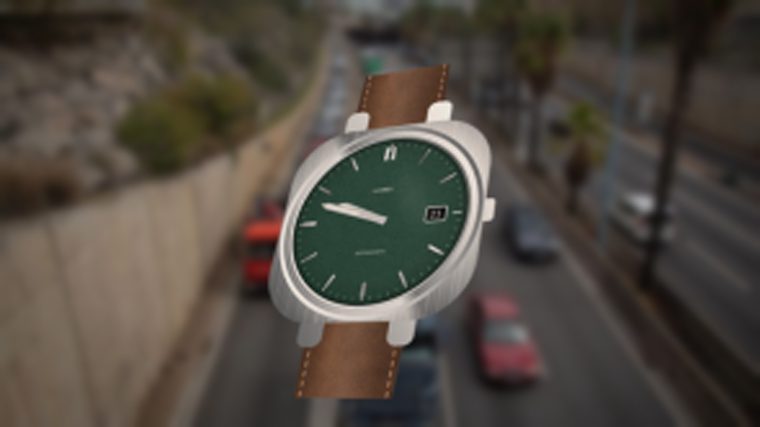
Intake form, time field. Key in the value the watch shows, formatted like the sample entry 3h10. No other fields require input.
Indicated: 9h48
